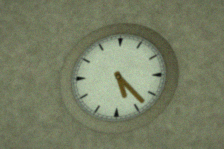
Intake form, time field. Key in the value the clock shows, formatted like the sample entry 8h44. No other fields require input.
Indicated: 5h23
